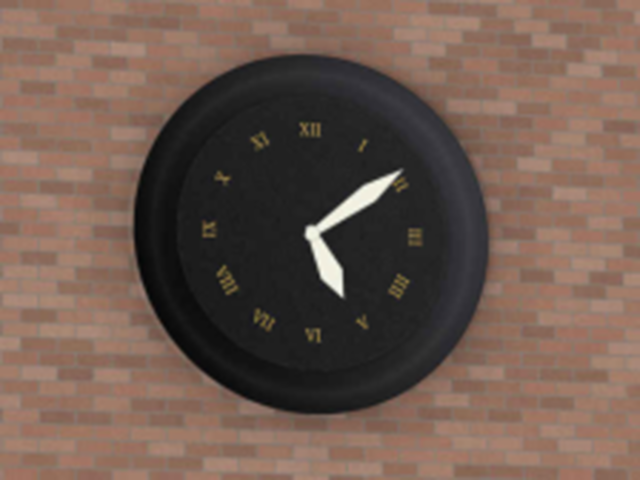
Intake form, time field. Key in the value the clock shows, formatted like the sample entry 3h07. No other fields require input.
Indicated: 5h09
